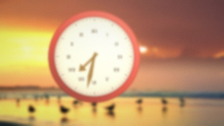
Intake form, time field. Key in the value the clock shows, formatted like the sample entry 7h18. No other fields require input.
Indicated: 7h32
